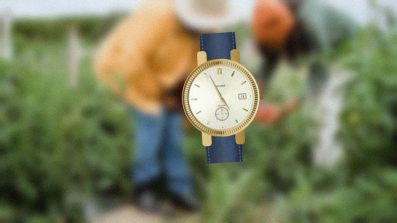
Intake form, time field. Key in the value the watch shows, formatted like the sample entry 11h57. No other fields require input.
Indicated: 4h56
